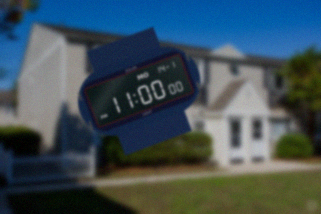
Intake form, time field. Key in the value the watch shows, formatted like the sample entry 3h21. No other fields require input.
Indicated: 11h00
